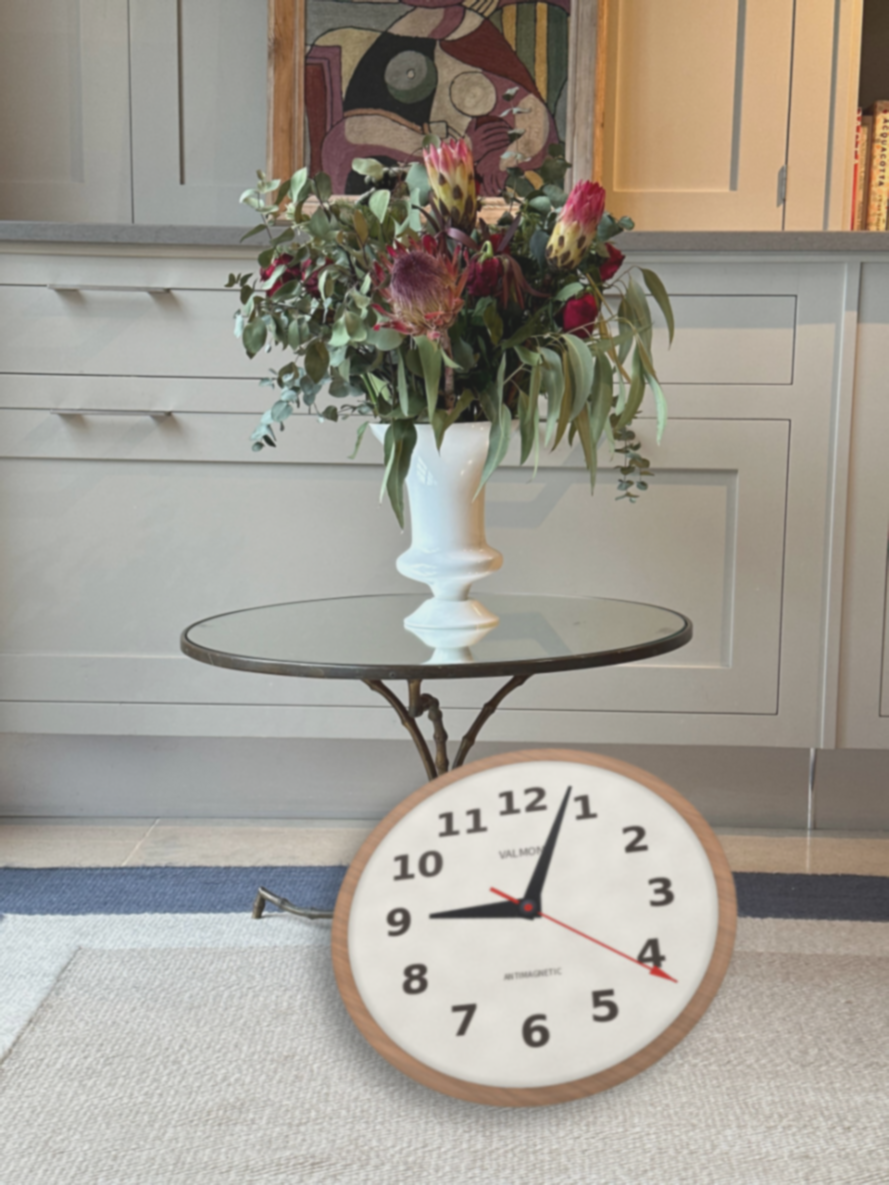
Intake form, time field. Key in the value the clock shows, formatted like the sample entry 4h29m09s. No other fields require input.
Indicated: 9h03m21s
